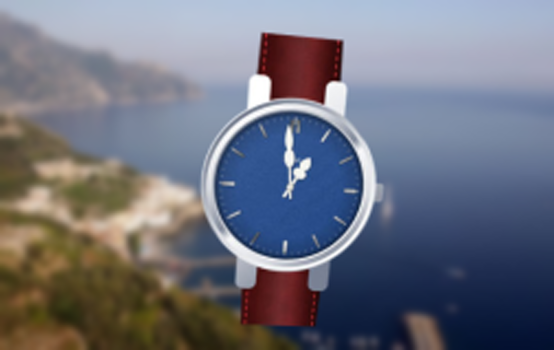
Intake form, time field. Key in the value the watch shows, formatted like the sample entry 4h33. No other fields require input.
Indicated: 12h59
